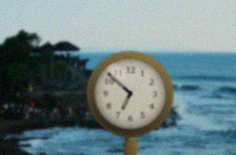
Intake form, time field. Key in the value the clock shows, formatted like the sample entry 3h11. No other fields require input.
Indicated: 6h52
